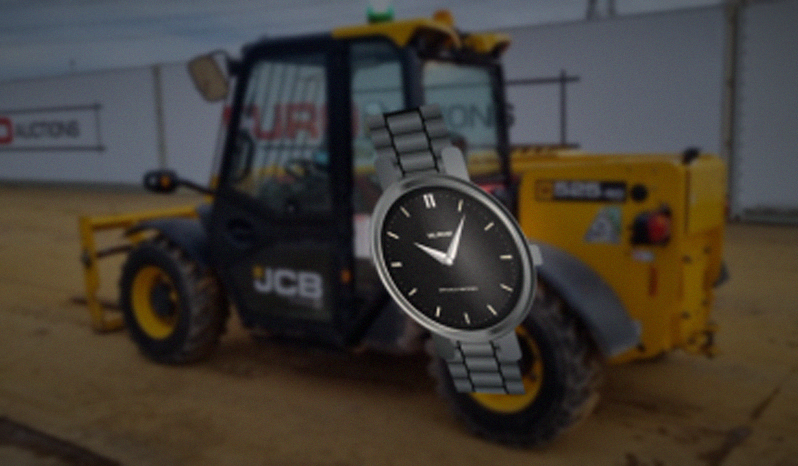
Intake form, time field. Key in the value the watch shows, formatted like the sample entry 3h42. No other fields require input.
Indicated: 10h06
